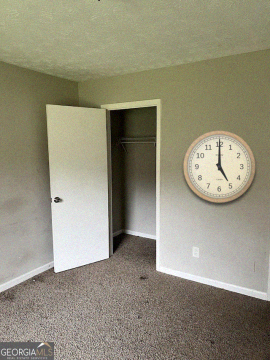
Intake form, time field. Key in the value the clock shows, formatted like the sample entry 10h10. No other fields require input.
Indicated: 5h00
